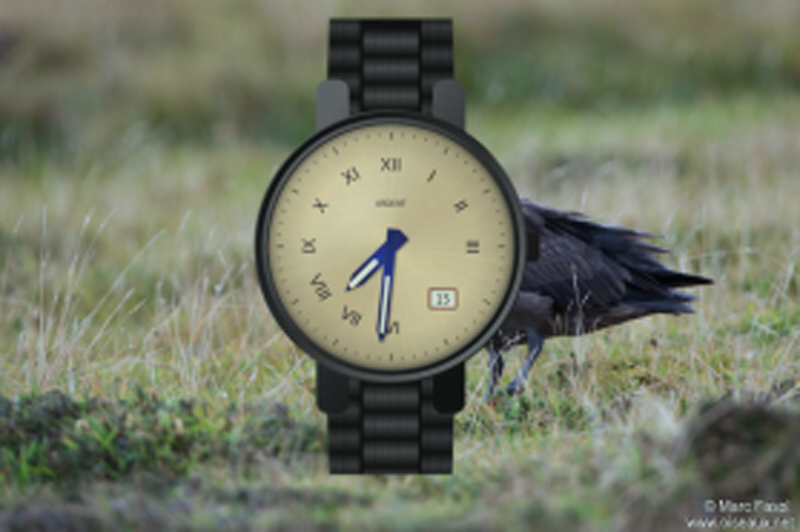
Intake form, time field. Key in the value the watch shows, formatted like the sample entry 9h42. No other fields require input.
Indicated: 7h31
